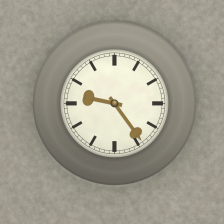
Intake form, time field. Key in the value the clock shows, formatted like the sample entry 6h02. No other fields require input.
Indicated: 9h24
